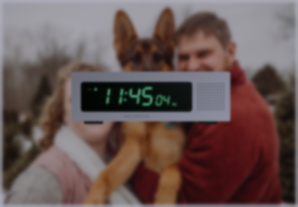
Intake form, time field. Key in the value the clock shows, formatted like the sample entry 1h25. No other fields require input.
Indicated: 11h45
